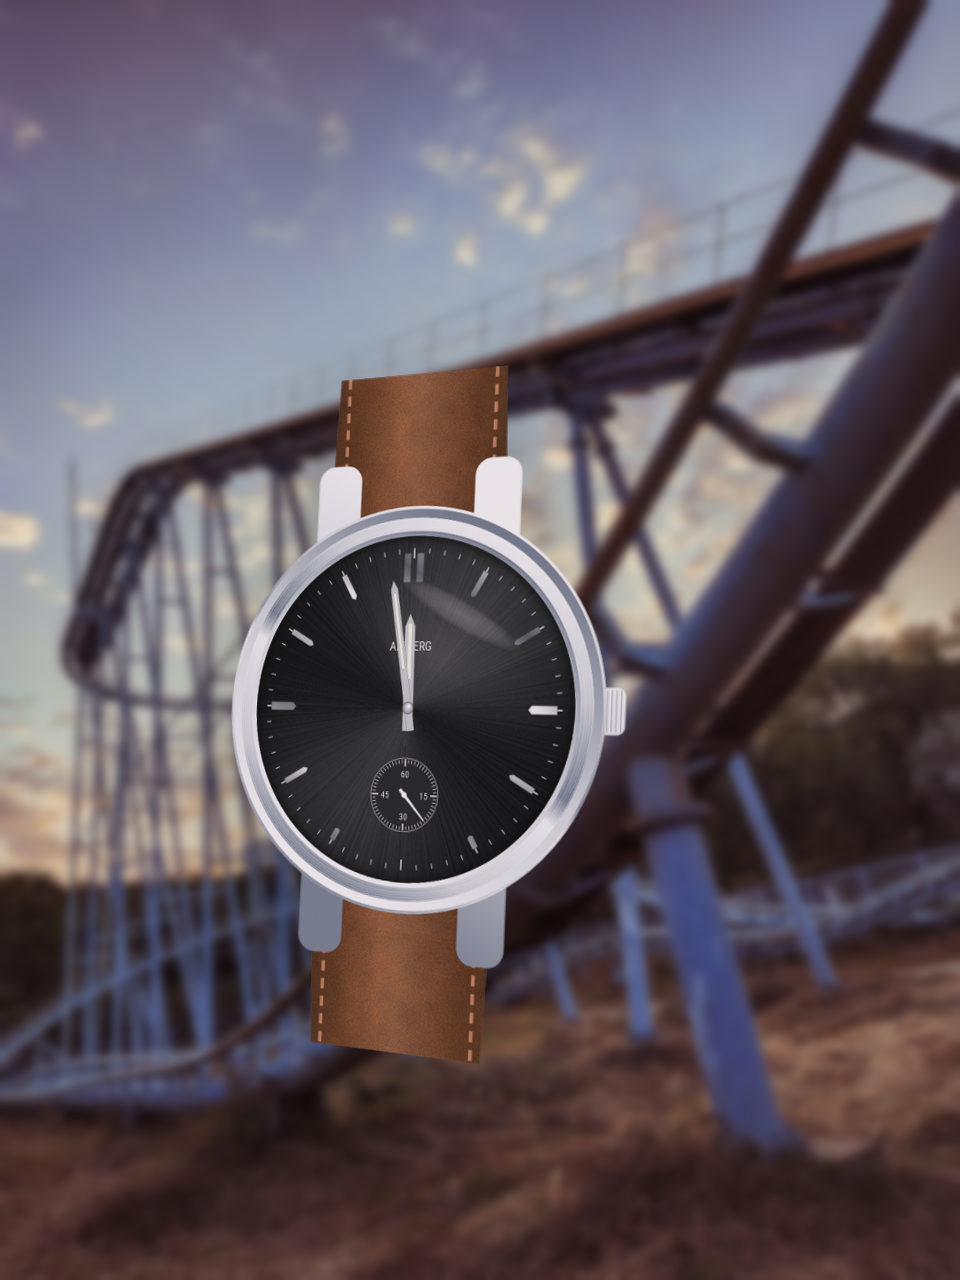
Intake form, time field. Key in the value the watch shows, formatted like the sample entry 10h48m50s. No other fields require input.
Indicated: 11h58m23s
